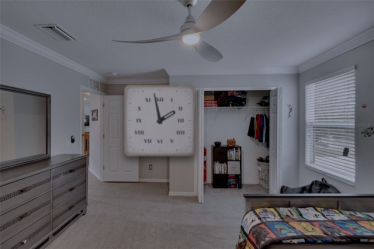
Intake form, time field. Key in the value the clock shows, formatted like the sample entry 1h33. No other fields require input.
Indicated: 1h58
